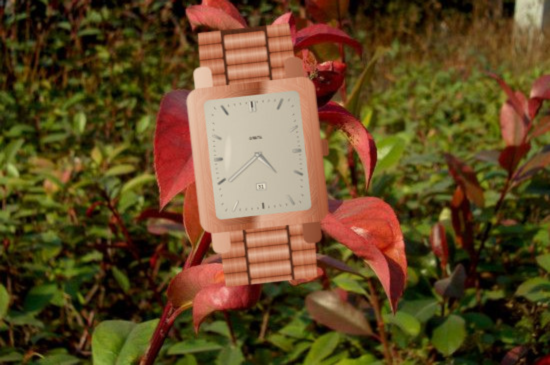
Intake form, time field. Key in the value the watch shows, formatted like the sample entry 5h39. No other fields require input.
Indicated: 4h39
